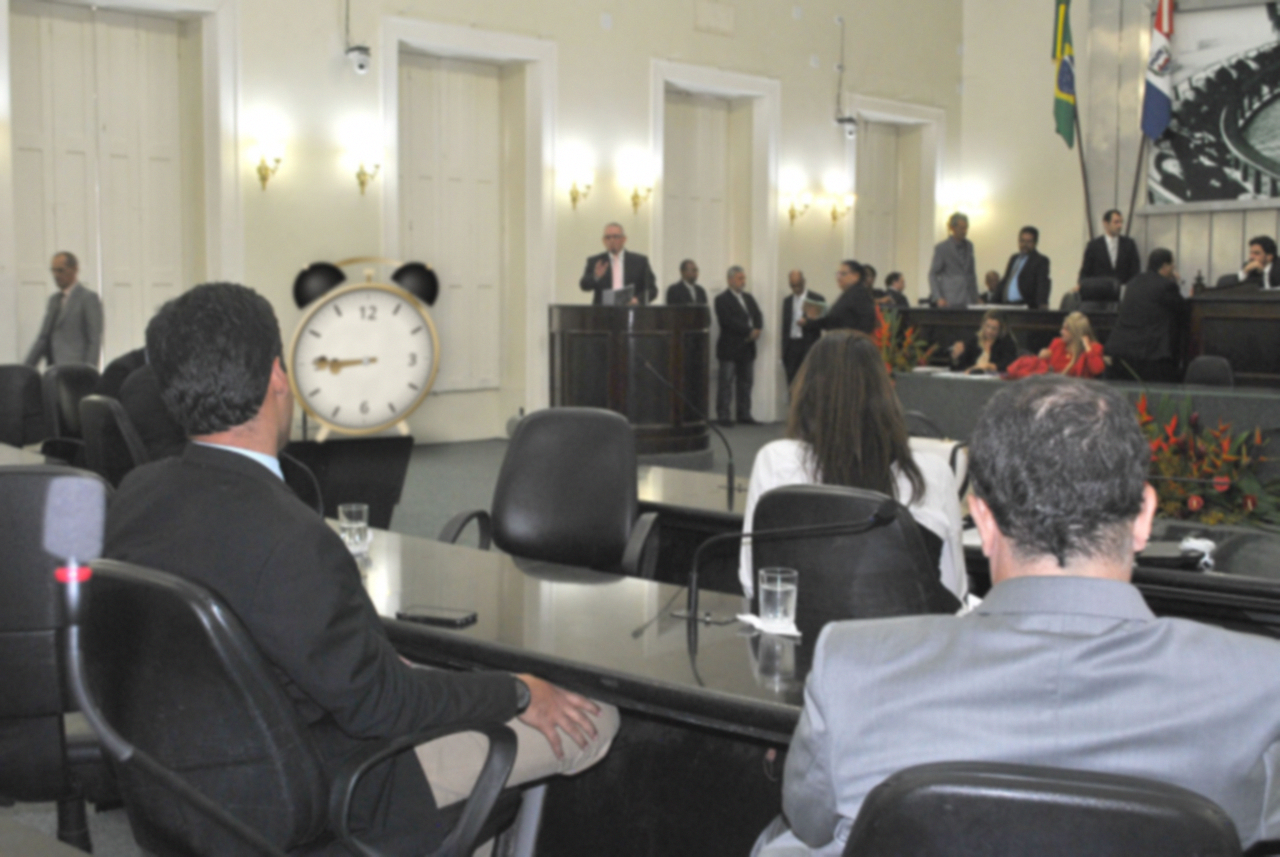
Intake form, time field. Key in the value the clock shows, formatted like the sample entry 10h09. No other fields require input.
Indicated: 8h45
